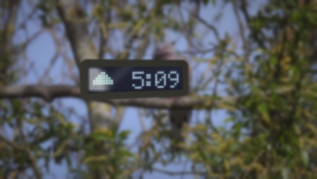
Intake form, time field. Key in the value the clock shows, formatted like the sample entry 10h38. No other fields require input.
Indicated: 5h09
